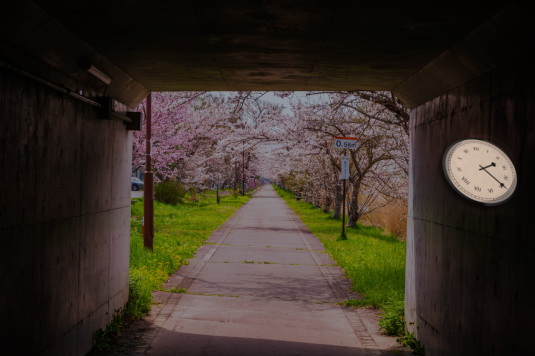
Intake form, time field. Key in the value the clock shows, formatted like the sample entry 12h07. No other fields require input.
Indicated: 2h24
